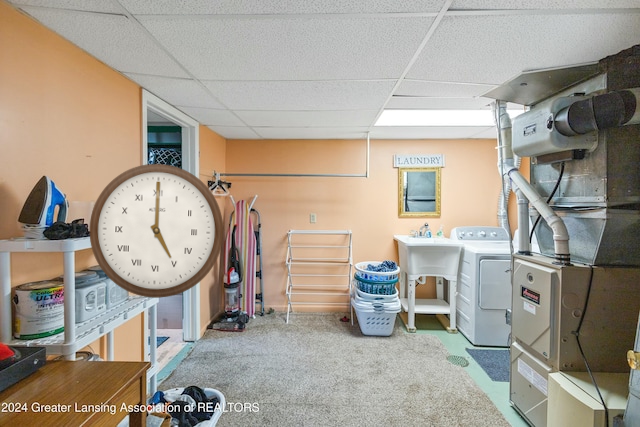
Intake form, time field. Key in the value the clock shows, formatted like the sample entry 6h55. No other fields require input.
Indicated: 5h00
